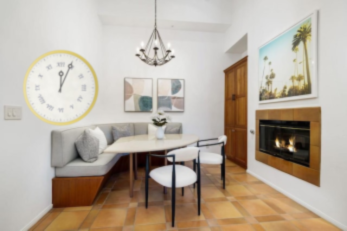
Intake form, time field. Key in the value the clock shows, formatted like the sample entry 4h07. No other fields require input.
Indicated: 12h04
